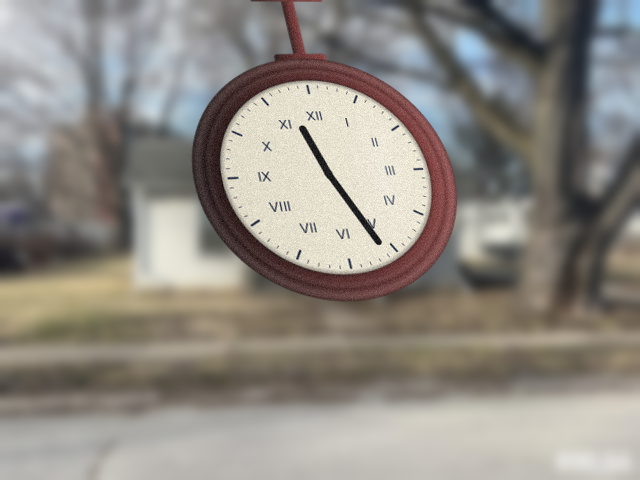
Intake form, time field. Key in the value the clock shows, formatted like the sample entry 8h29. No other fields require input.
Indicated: 11h26
